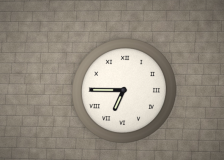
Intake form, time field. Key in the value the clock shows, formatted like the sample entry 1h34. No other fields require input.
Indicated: 6h45
